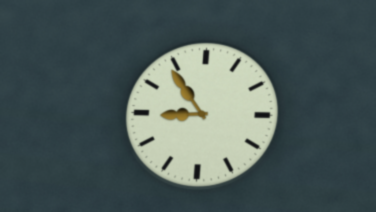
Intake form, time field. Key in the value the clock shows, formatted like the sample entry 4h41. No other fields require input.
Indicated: 8h54
